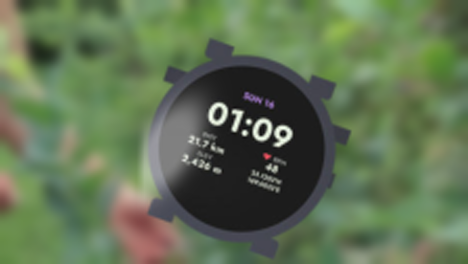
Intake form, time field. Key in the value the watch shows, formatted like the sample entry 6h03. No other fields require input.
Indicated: 1h09
